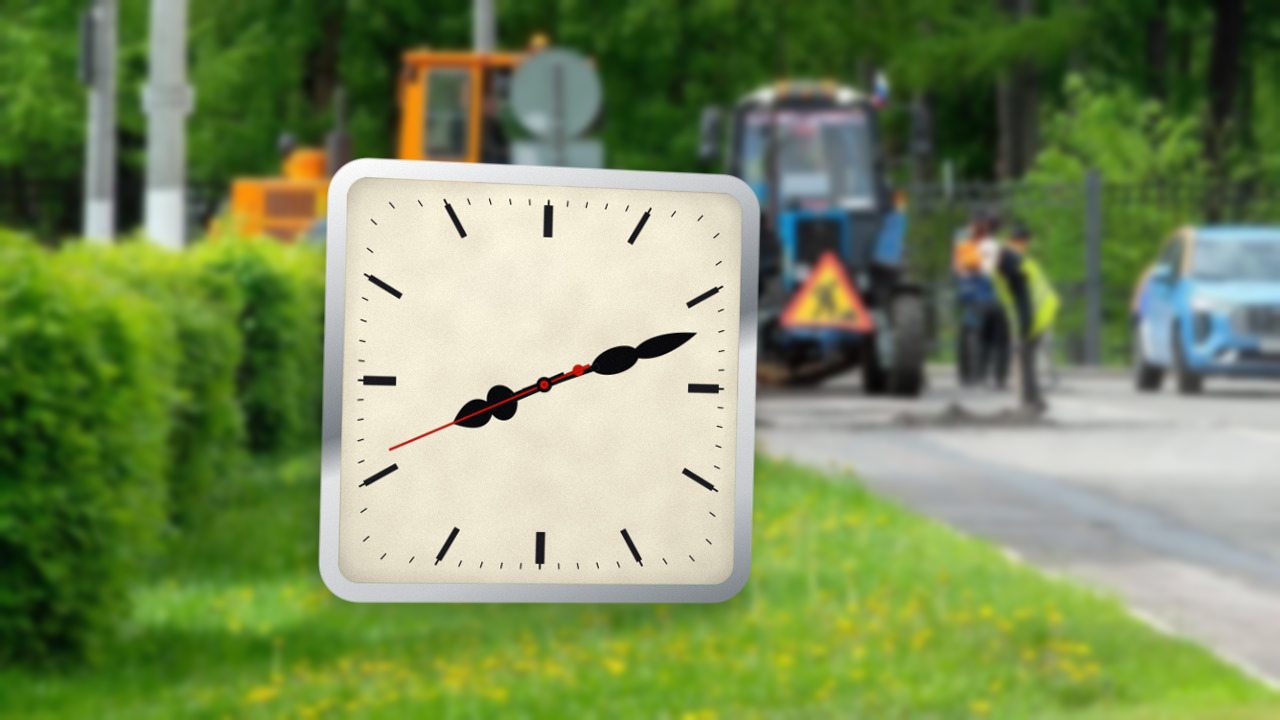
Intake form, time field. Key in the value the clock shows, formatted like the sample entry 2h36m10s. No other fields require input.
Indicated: 8h11m41s
